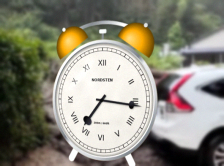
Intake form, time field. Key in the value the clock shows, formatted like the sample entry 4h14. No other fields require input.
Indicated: 7h16
